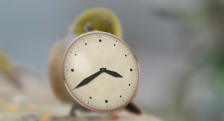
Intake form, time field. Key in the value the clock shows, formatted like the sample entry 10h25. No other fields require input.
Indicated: 3h40
